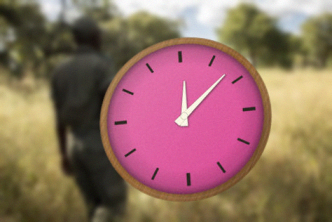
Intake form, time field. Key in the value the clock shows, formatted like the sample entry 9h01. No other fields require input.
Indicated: 12h08
